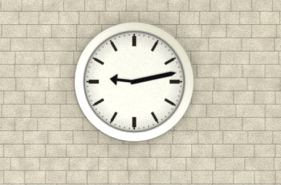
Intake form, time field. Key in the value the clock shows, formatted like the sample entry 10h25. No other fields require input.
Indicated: 9h13
